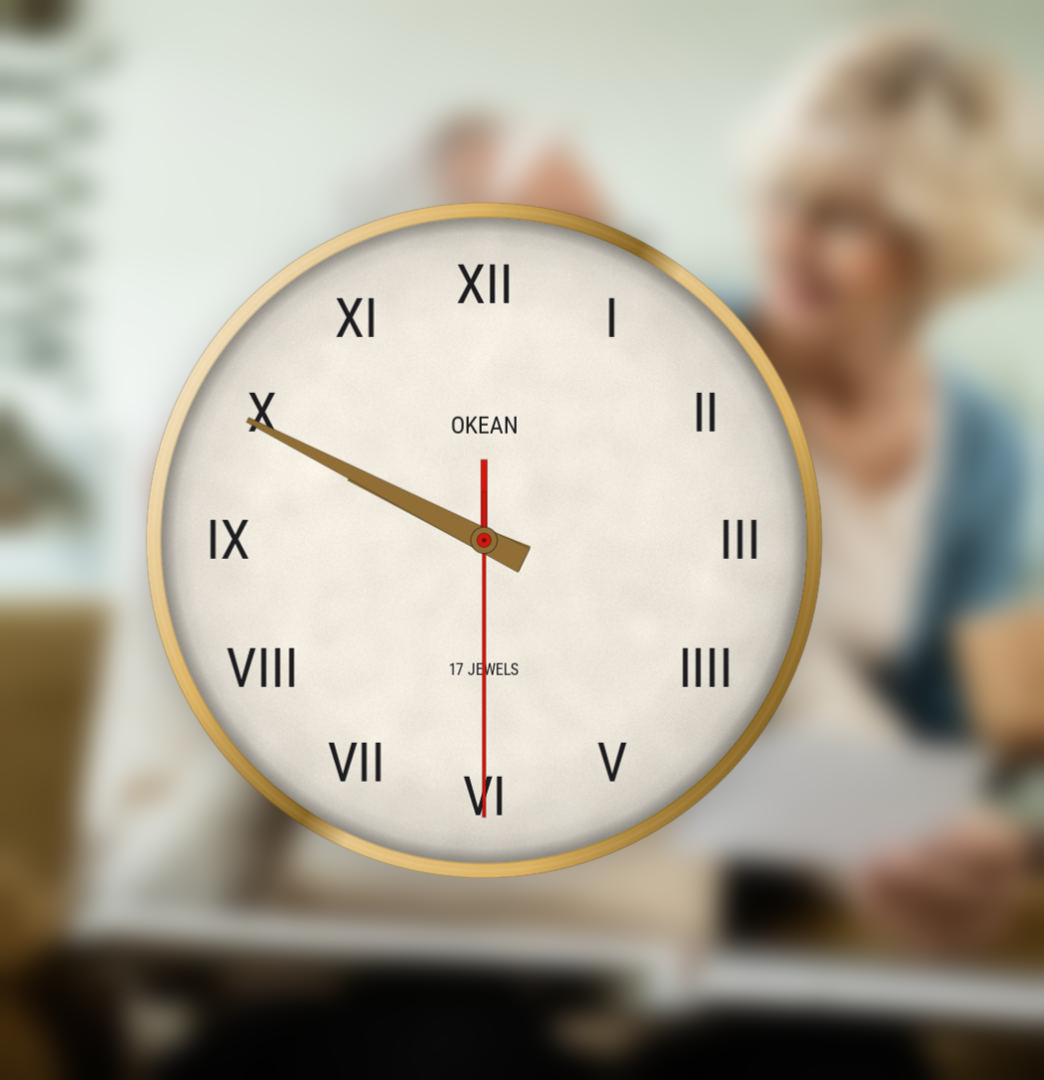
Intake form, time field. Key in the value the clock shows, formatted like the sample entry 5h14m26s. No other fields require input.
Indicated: 9h49m30s
